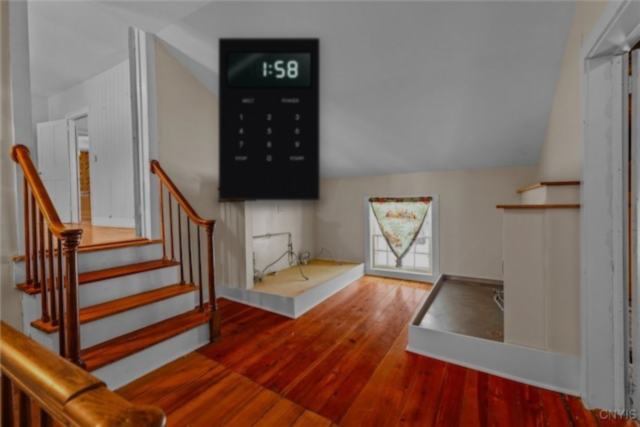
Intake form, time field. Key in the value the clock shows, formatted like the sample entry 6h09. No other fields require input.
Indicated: 1h58
